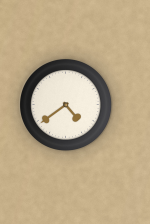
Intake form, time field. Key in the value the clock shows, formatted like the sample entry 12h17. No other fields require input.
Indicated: 4h39
